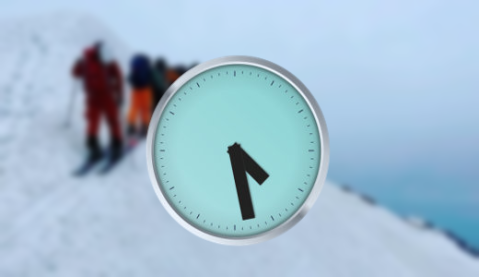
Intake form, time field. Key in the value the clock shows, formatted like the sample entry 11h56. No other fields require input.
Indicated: 4h28
